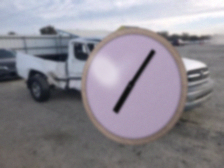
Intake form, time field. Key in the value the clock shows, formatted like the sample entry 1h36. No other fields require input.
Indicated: 7h06
